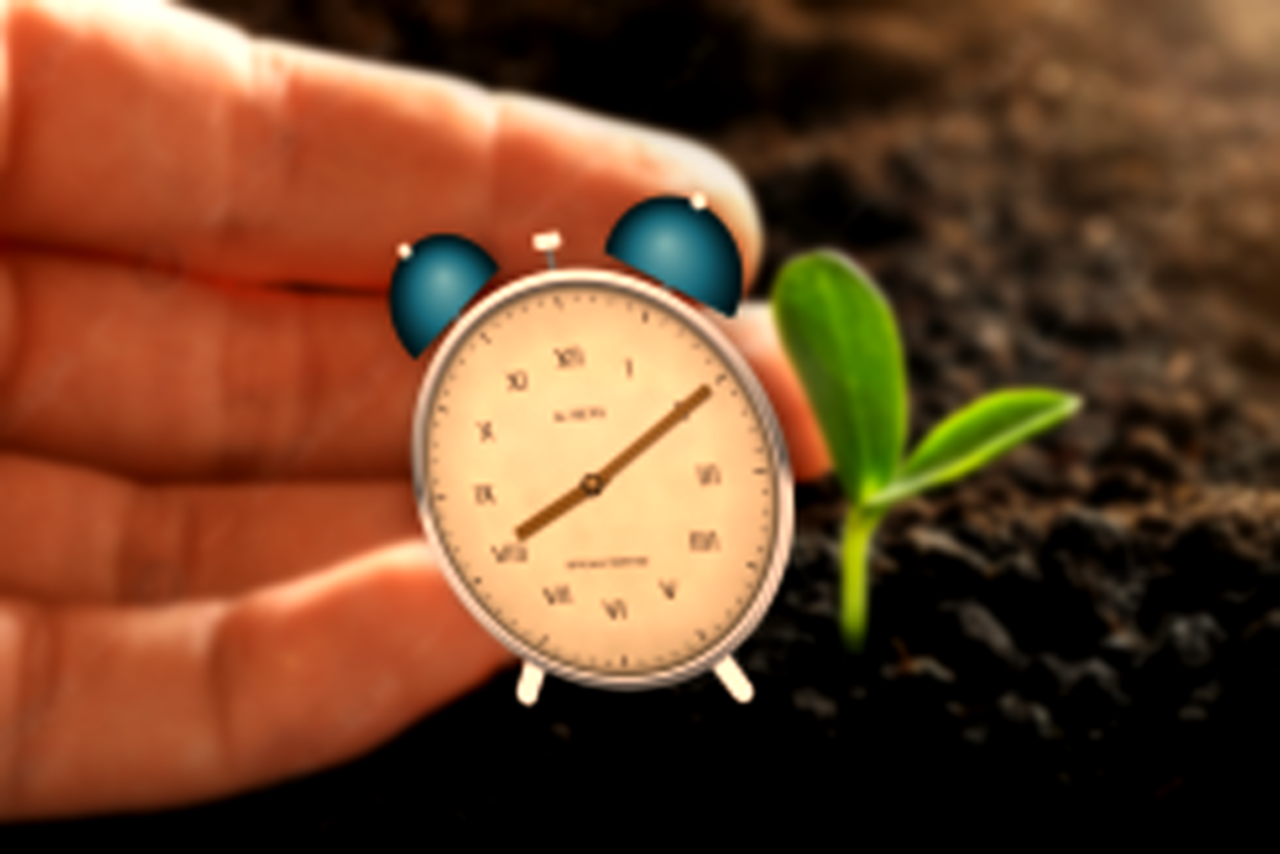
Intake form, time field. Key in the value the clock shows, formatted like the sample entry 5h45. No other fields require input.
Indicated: 8h10
